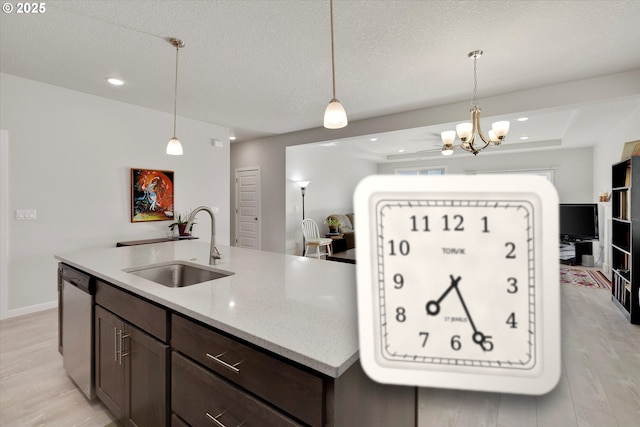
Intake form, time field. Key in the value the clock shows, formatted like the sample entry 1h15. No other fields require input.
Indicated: 7h26
